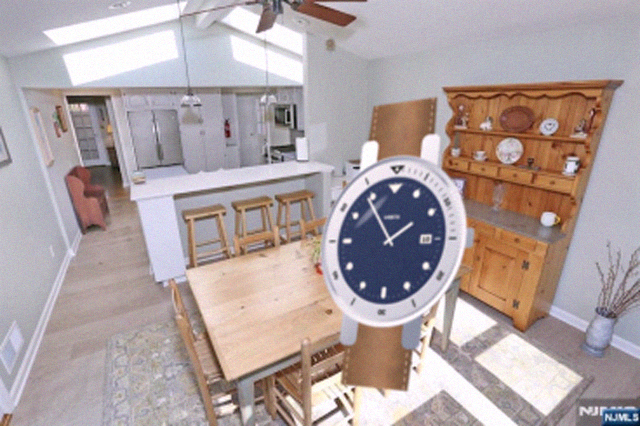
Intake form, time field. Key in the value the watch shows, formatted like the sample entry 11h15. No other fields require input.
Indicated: 1h54
